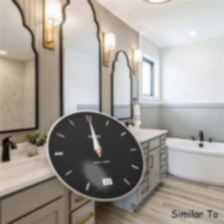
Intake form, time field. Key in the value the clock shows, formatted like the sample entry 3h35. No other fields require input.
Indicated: 12h00
